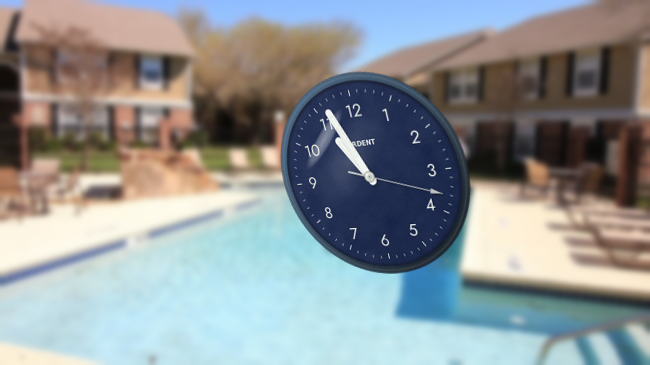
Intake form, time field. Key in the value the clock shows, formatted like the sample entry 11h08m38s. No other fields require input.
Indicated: 10h56m18s
